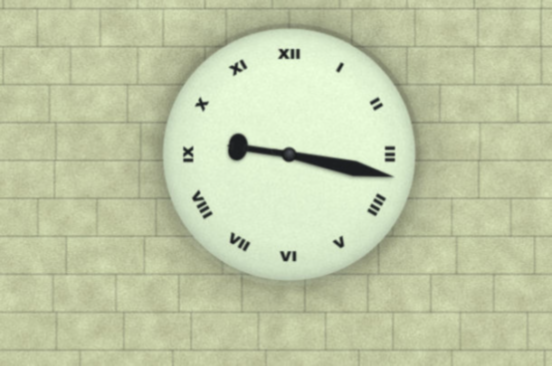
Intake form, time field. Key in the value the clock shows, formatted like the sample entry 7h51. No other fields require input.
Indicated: 9h17
